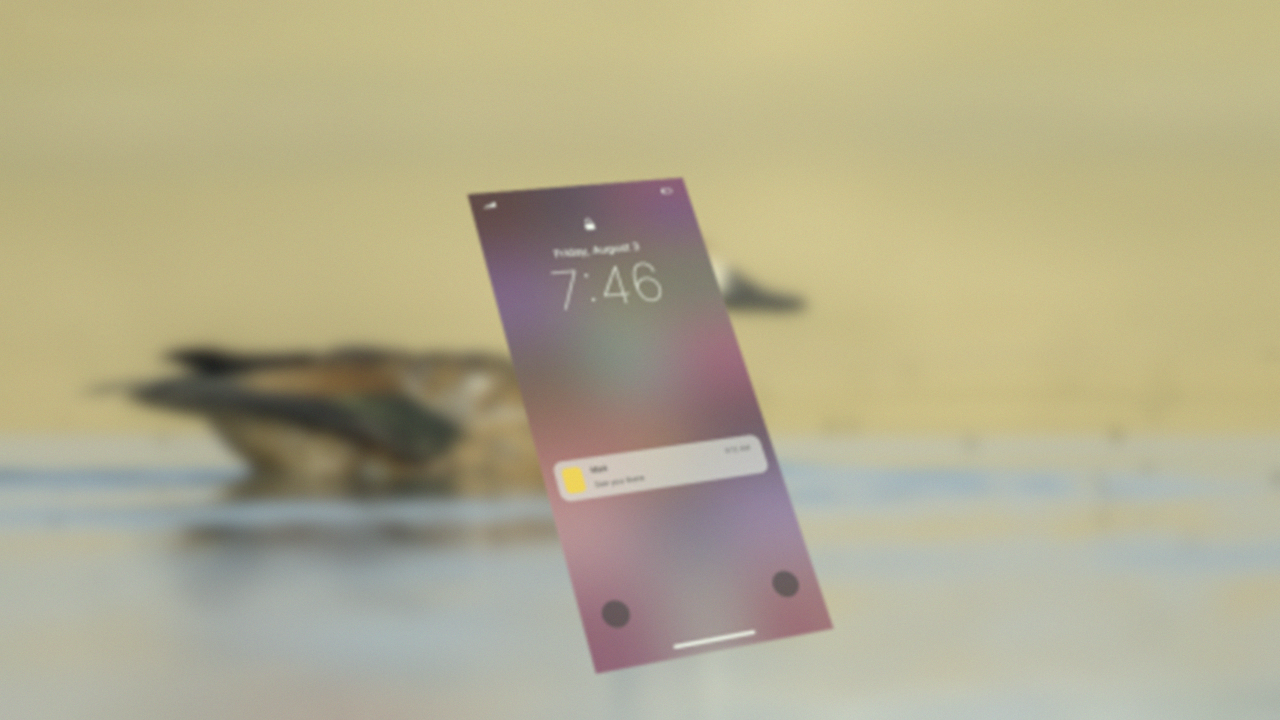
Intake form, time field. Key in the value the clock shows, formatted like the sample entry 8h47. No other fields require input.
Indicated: 7h46
